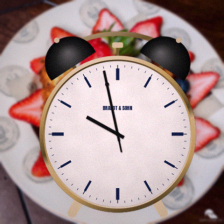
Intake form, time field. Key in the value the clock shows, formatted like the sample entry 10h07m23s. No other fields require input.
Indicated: 9h57m58s
